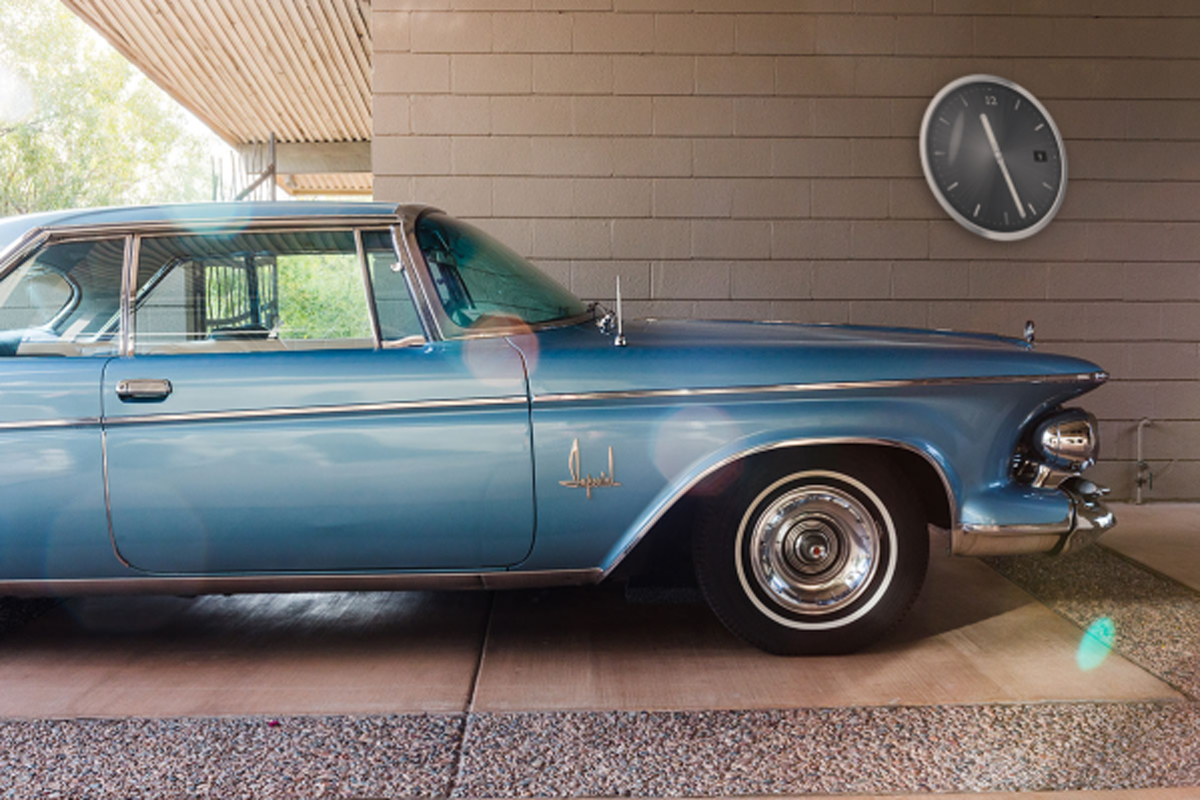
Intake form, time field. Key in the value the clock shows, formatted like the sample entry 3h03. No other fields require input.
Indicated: 11h27
